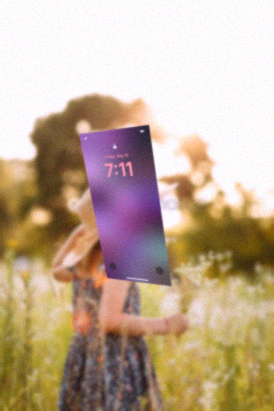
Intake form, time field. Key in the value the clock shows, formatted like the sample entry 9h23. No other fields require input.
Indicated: 7h11
